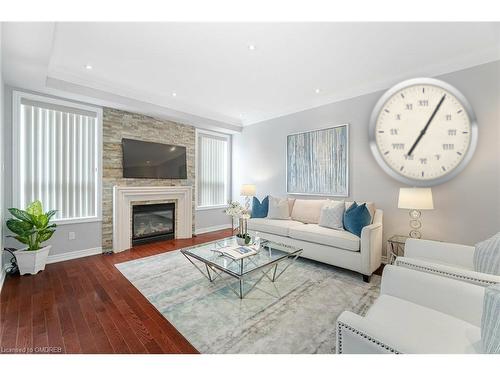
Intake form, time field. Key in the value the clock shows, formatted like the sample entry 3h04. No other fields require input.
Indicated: 7h05
